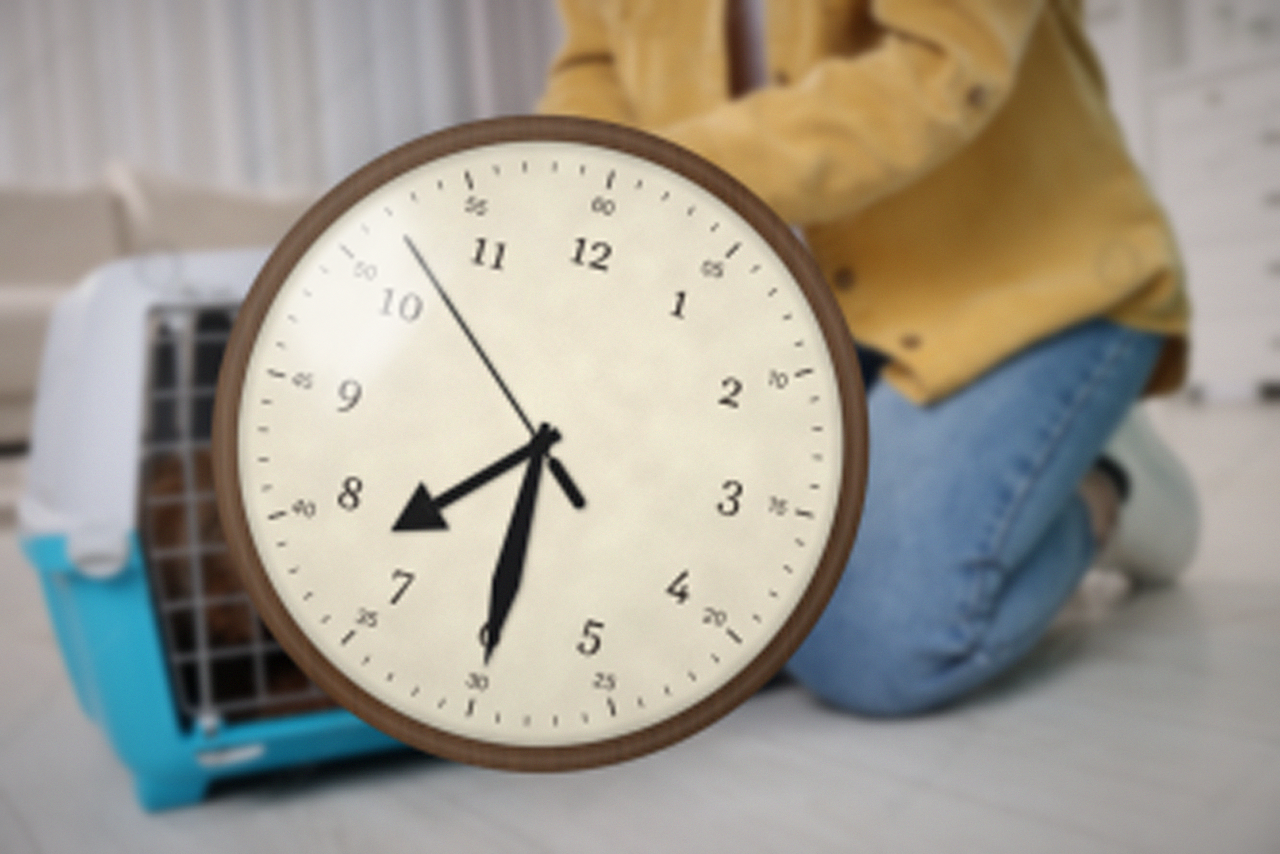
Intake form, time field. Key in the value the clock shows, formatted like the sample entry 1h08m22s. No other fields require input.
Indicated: 7h29m52s
